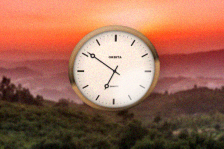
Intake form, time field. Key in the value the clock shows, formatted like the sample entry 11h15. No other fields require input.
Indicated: 6h51
